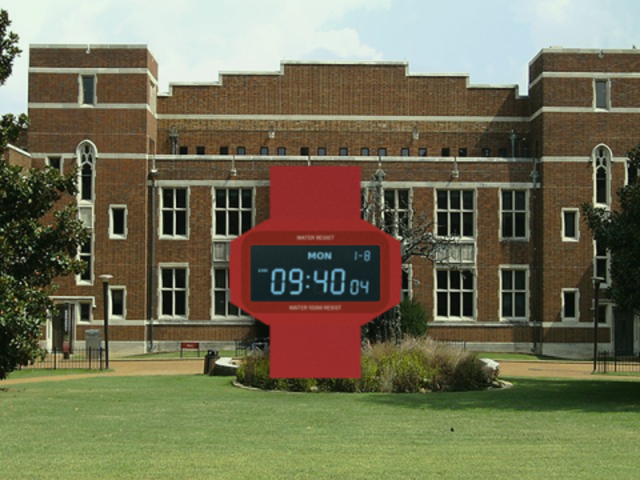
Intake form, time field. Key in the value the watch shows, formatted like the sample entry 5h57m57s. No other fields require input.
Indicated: 9h40m04s
